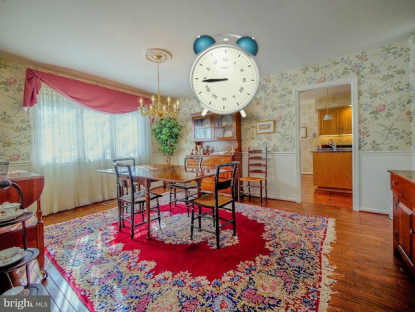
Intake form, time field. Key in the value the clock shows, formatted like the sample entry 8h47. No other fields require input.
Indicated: 8h44
